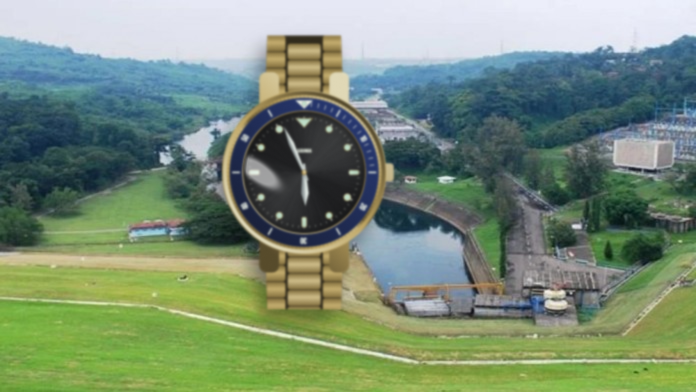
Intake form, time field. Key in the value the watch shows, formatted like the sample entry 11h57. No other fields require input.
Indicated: 5h56
